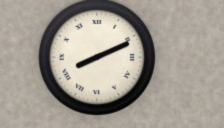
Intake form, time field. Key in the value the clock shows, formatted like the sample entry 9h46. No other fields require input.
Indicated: 8h11
